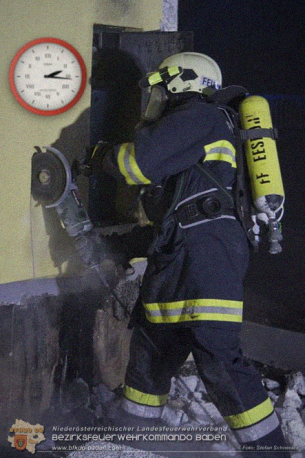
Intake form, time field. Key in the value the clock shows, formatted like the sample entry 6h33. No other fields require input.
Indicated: 2h16
